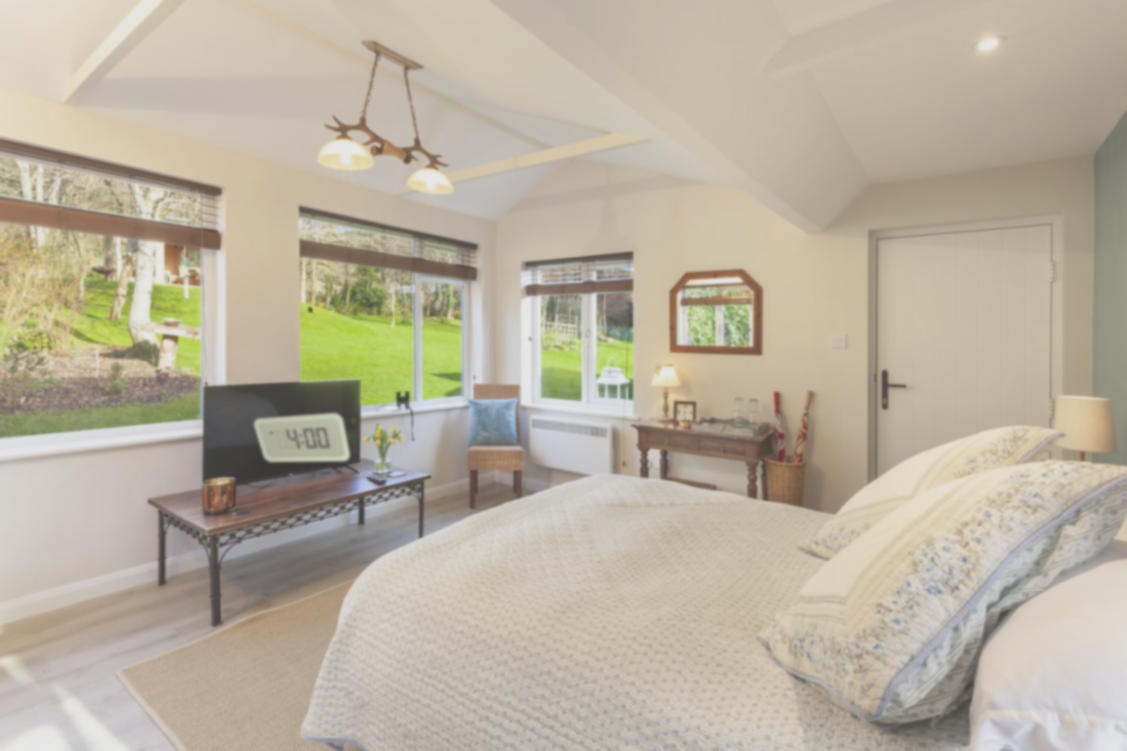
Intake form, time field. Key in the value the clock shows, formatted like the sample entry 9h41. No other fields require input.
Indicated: 4h00
